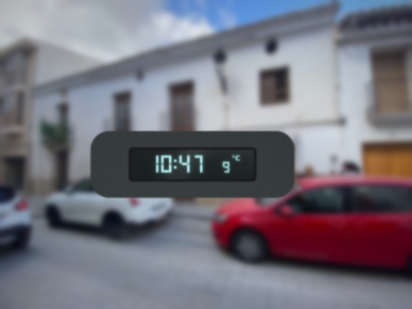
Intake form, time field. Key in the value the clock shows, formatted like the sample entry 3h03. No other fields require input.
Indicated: 10h47
